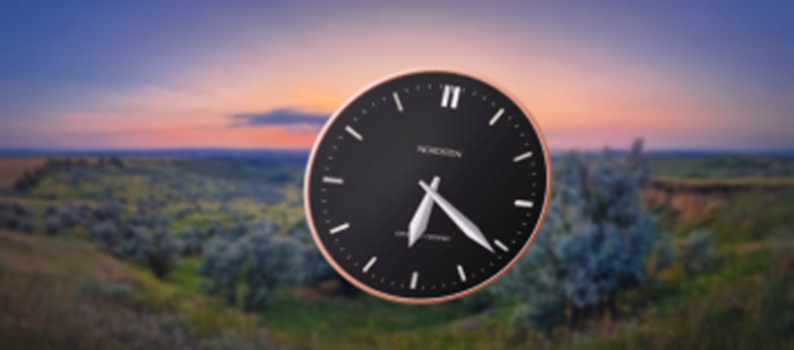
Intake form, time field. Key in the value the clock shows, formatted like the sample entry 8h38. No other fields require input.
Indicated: 6h21
